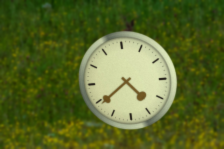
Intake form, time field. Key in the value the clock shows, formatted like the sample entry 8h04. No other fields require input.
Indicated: 4h39
